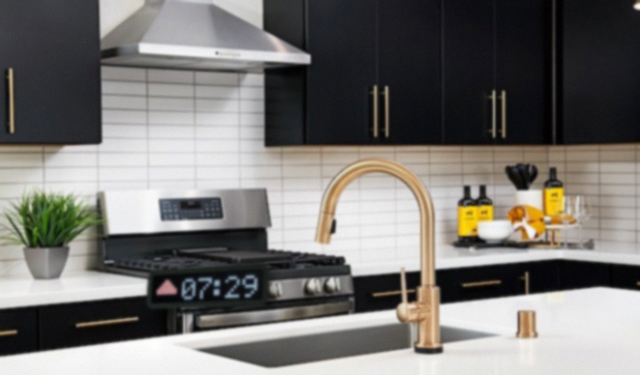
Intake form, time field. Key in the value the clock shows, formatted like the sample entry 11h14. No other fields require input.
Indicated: 7h29
